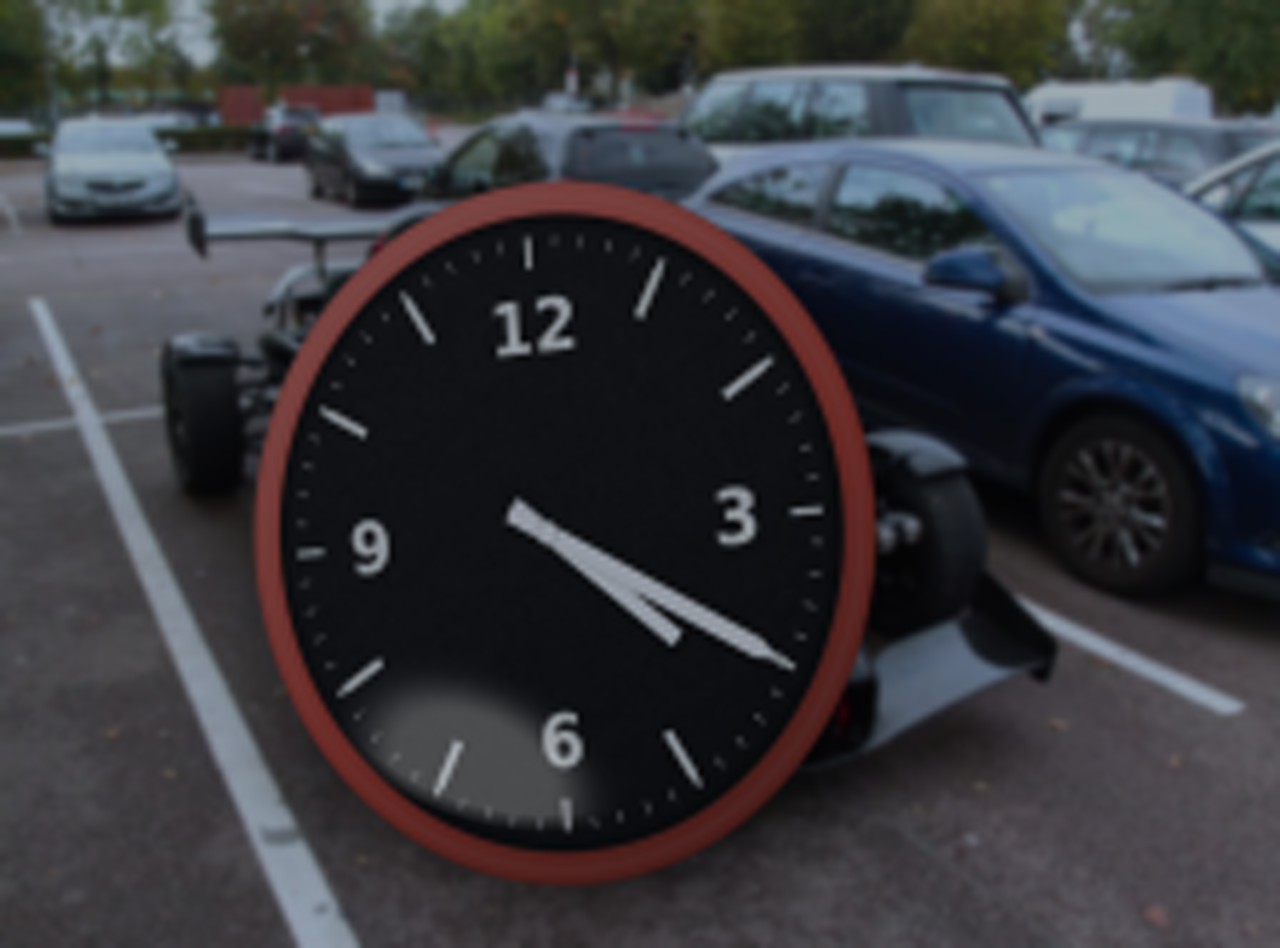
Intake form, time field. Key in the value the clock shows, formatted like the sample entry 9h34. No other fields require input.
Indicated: 4h20
